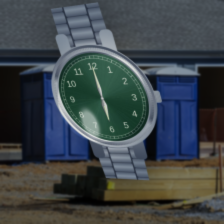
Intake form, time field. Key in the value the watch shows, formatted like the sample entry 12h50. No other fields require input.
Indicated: 6h00
